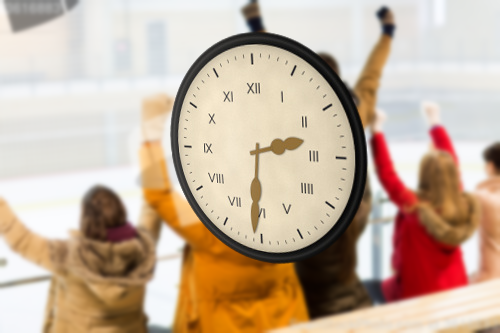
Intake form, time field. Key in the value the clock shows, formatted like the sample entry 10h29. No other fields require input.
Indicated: 2h31
